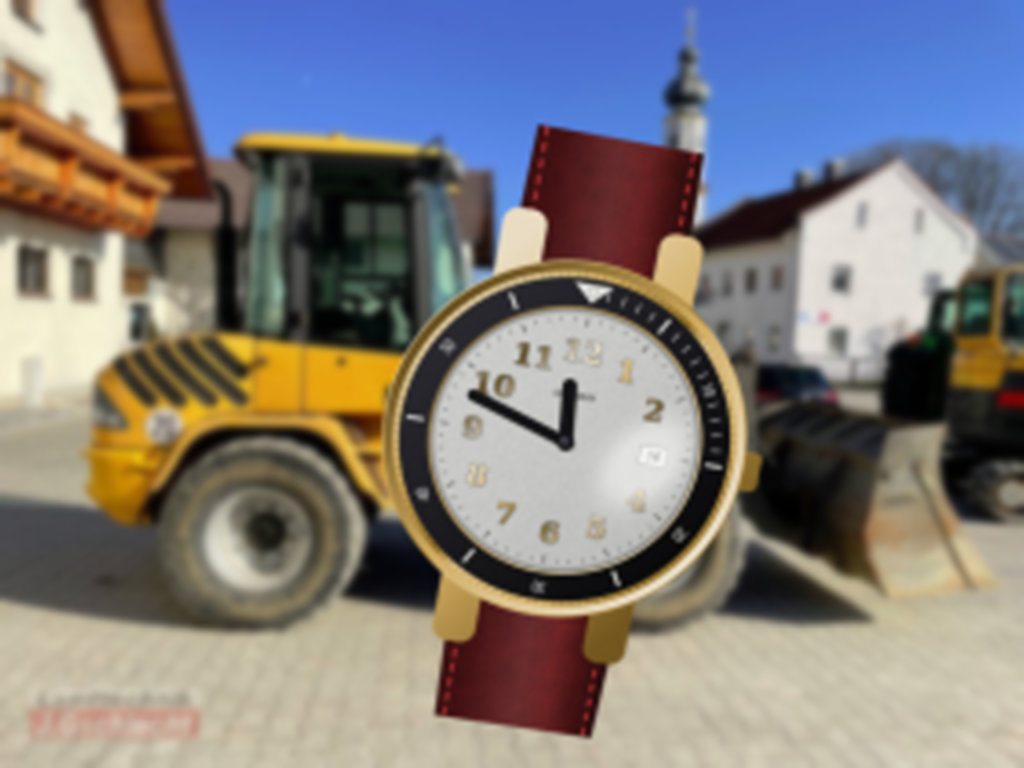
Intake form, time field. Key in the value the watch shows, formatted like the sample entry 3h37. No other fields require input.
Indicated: 11h48
